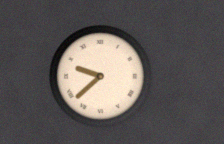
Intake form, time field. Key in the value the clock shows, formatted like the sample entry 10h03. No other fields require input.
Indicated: 9h38
